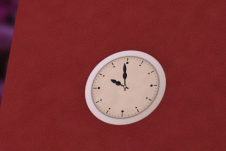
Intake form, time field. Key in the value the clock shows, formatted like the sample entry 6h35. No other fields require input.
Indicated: 9h59
